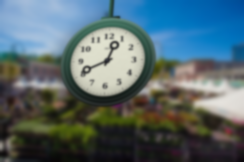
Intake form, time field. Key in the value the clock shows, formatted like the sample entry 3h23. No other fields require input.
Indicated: 12h41
